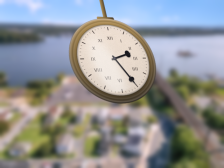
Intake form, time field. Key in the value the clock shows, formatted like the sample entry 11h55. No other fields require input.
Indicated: 2h25
